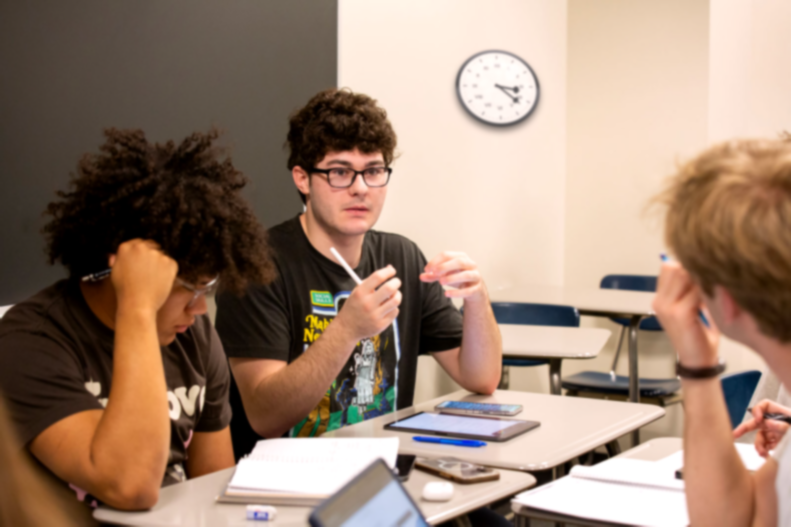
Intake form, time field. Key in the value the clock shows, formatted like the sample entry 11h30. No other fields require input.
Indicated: 3h22
